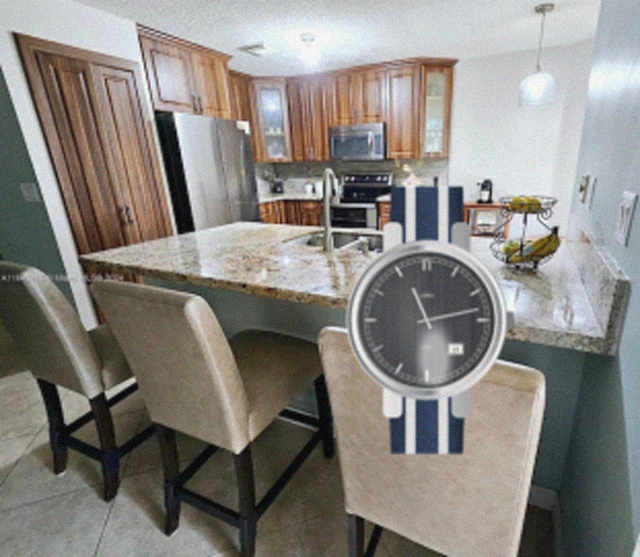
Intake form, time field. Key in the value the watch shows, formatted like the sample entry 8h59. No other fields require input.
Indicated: 11h13
